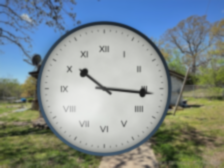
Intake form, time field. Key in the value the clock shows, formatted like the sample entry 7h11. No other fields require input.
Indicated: 10h16
